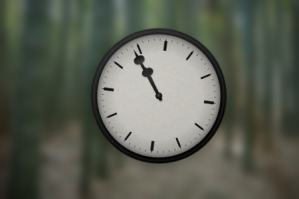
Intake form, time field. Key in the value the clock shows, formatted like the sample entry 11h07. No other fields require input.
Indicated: 10h54
